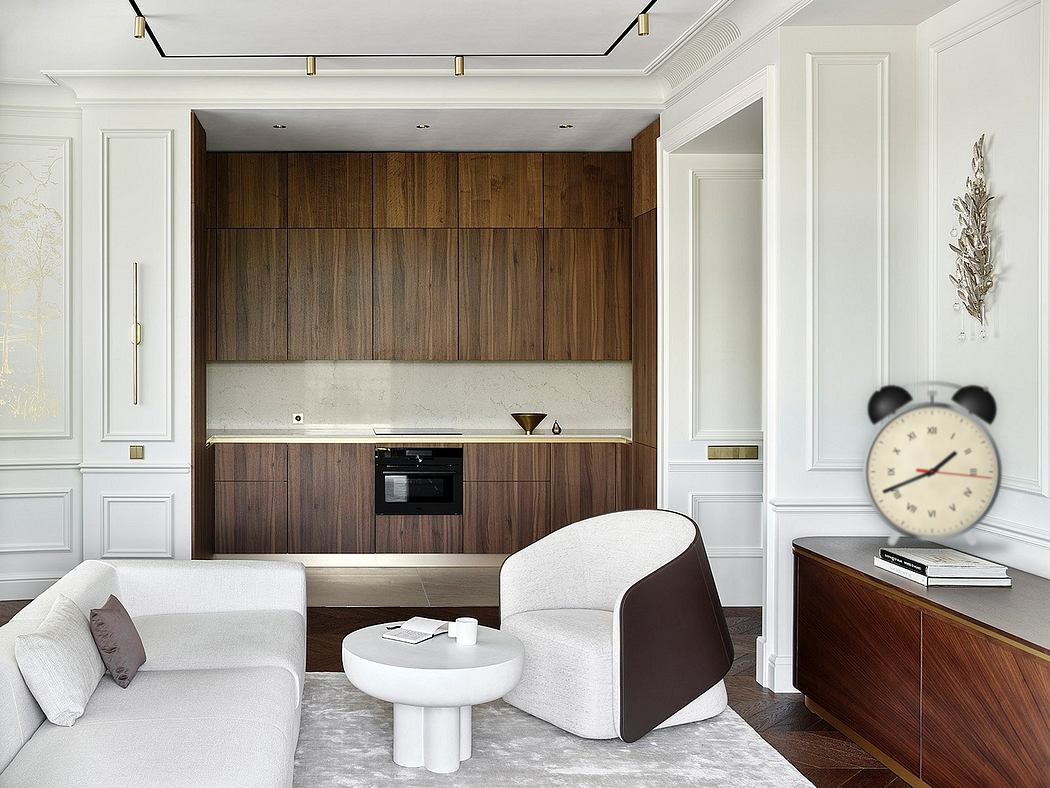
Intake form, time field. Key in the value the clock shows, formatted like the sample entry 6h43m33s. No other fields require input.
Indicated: 1h41m16s
